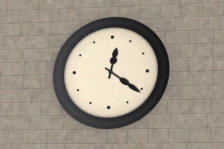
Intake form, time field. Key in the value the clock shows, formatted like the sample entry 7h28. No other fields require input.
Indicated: 12h21
